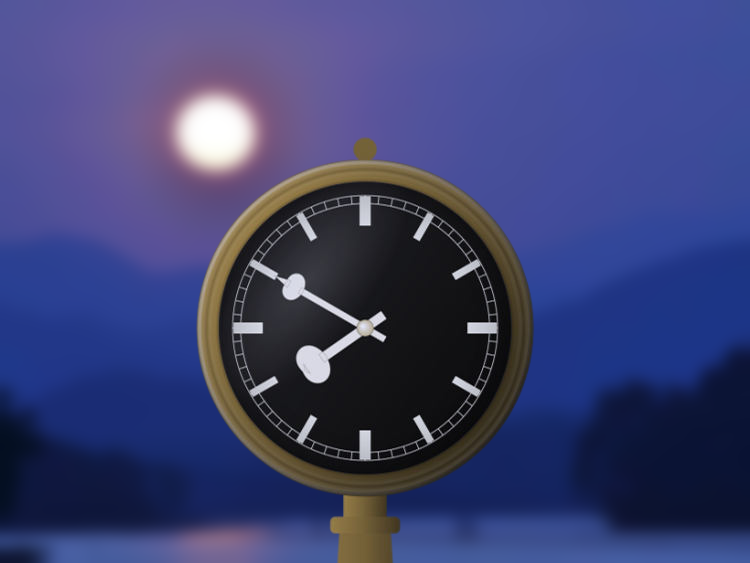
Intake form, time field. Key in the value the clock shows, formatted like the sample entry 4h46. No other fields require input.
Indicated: 7h50
